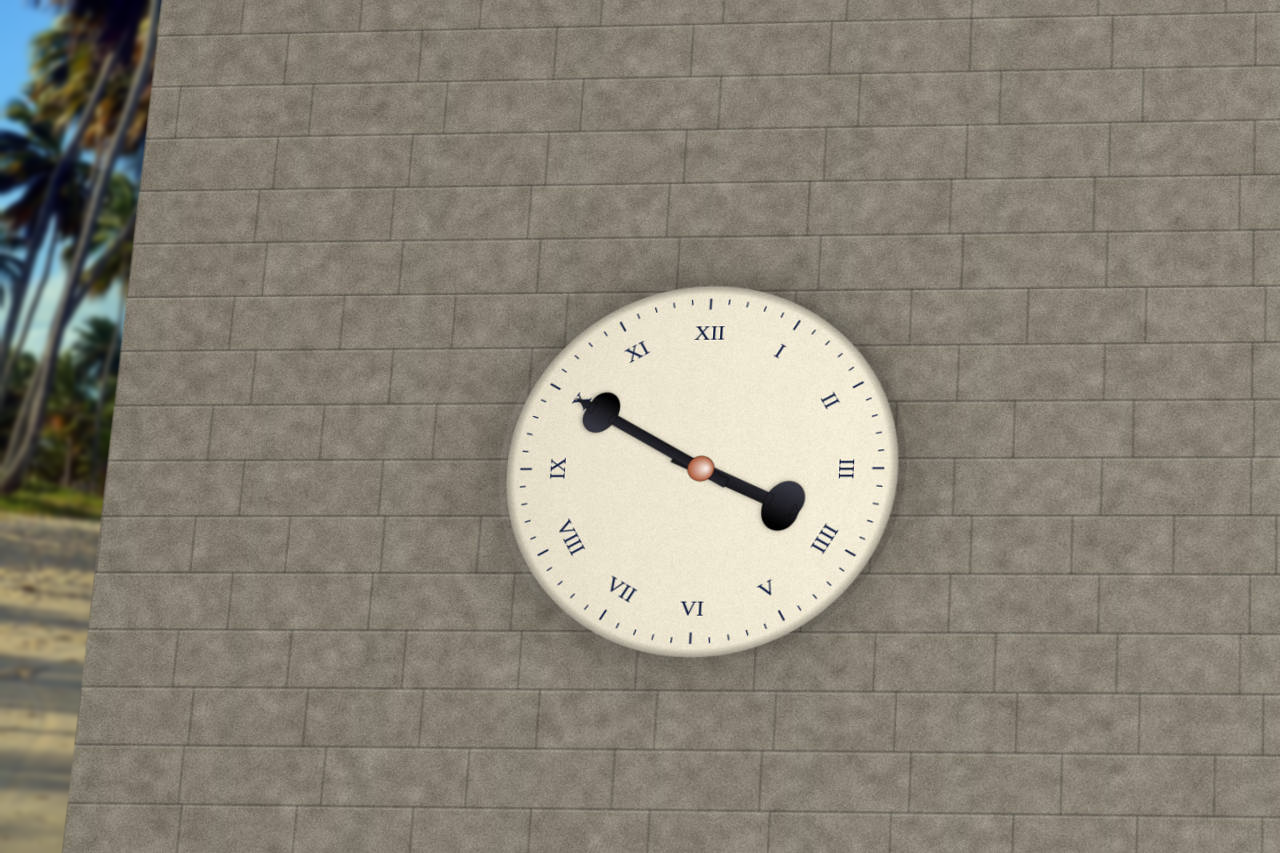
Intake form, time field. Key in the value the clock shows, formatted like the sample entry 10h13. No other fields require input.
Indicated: 3h50
